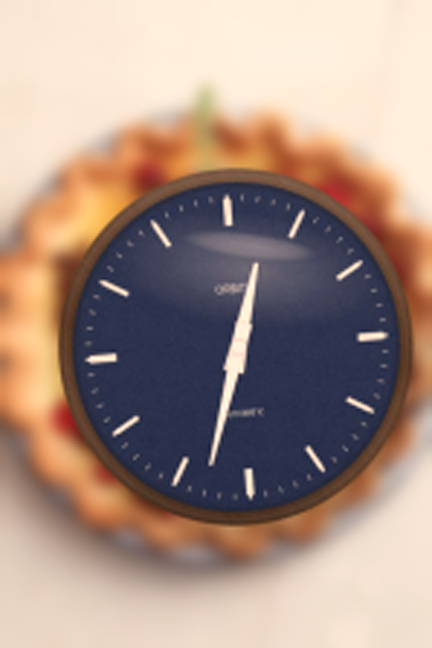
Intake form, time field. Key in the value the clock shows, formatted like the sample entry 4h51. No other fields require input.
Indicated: 12h33
